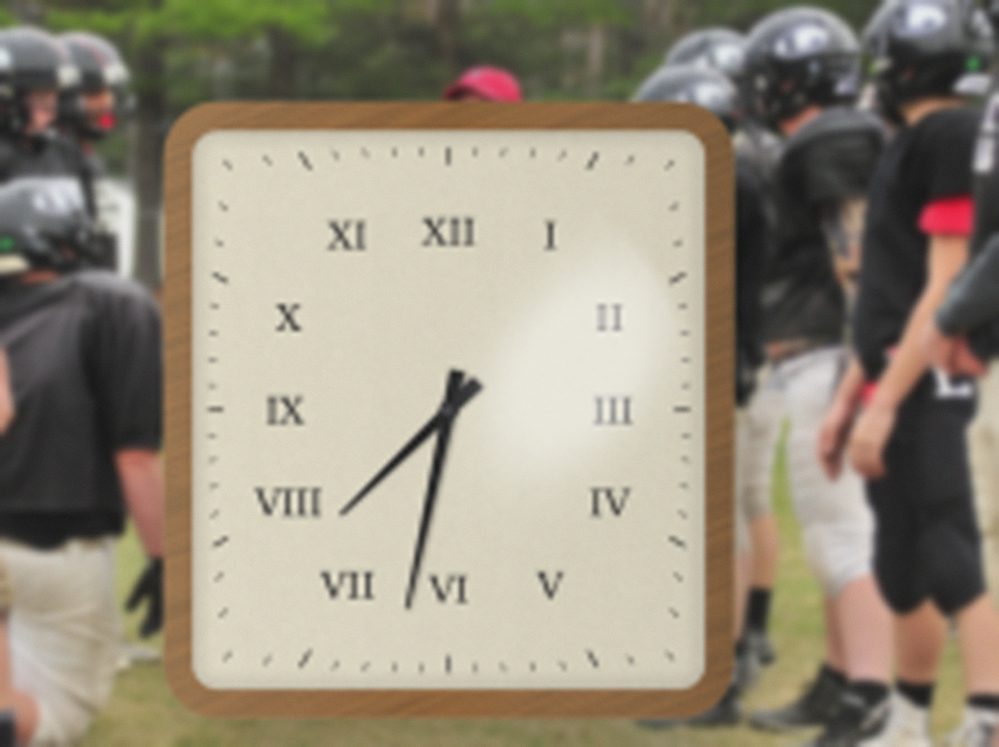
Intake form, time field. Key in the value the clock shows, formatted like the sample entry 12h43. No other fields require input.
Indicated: 7h32
